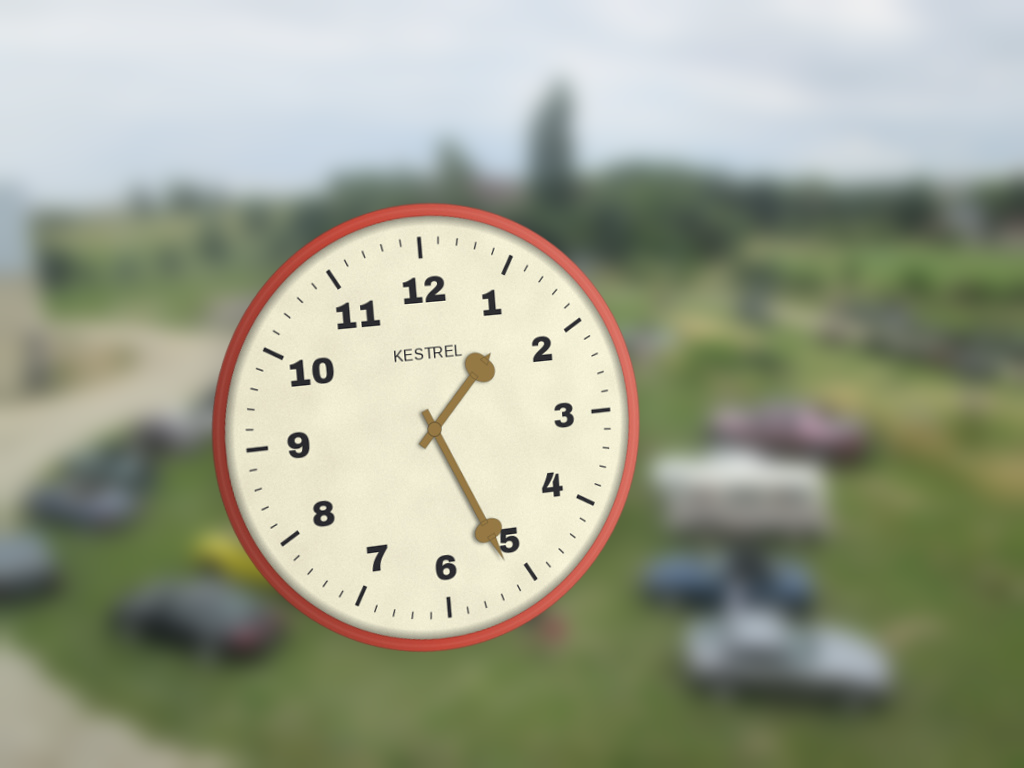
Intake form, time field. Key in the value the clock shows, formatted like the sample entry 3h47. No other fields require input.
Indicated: 1h26
